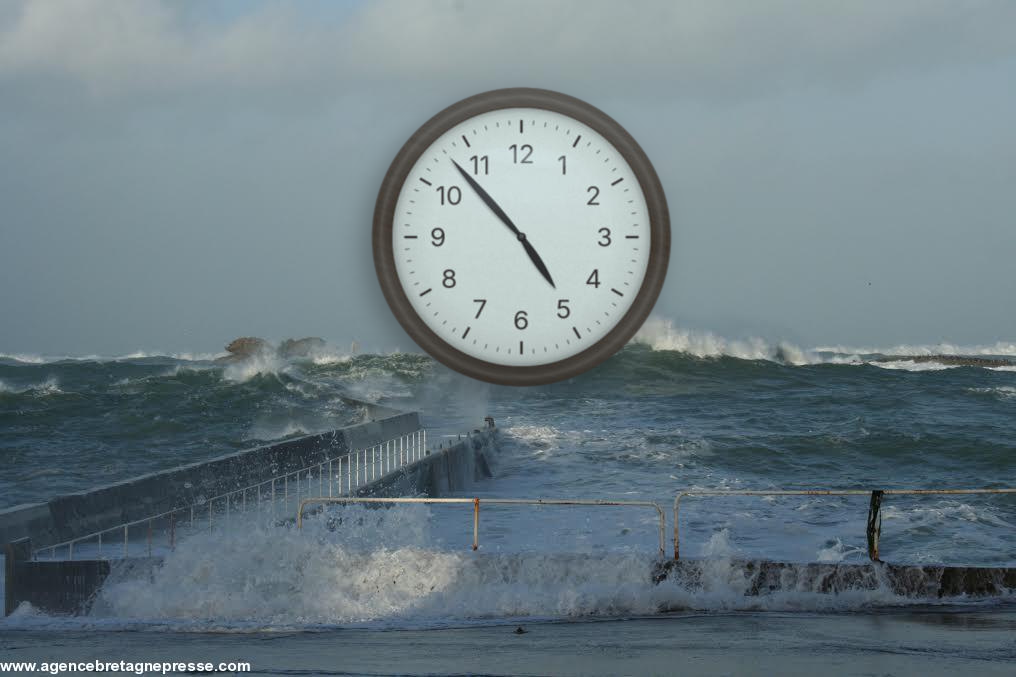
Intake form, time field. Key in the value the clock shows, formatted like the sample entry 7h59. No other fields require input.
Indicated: 4h53
